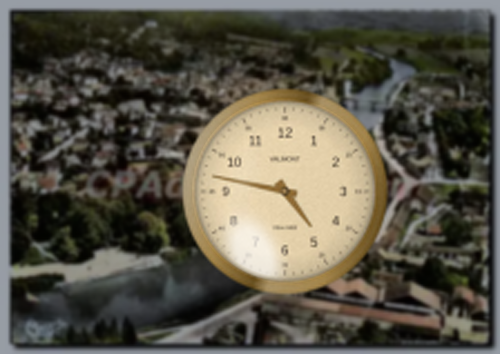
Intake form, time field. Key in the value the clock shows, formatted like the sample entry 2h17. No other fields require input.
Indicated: 4h47
